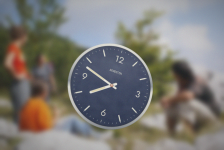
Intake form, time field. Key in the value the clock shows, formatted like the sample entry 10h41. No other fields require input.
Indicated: 7h48
